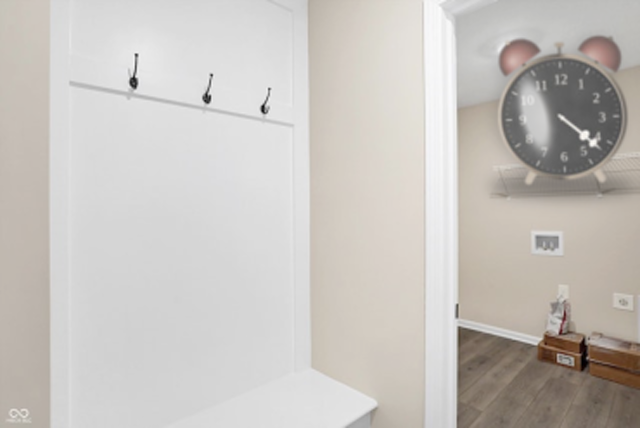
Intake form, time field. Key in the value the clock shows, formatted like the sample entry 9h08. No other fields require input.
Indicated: 4h22
